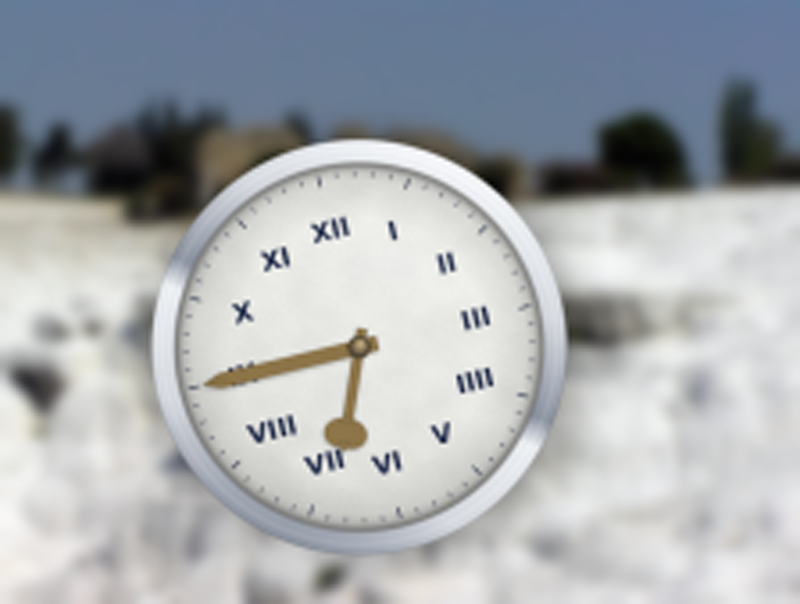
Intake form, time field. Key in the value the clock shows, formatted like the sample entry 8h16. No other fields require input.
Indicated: 6h45
